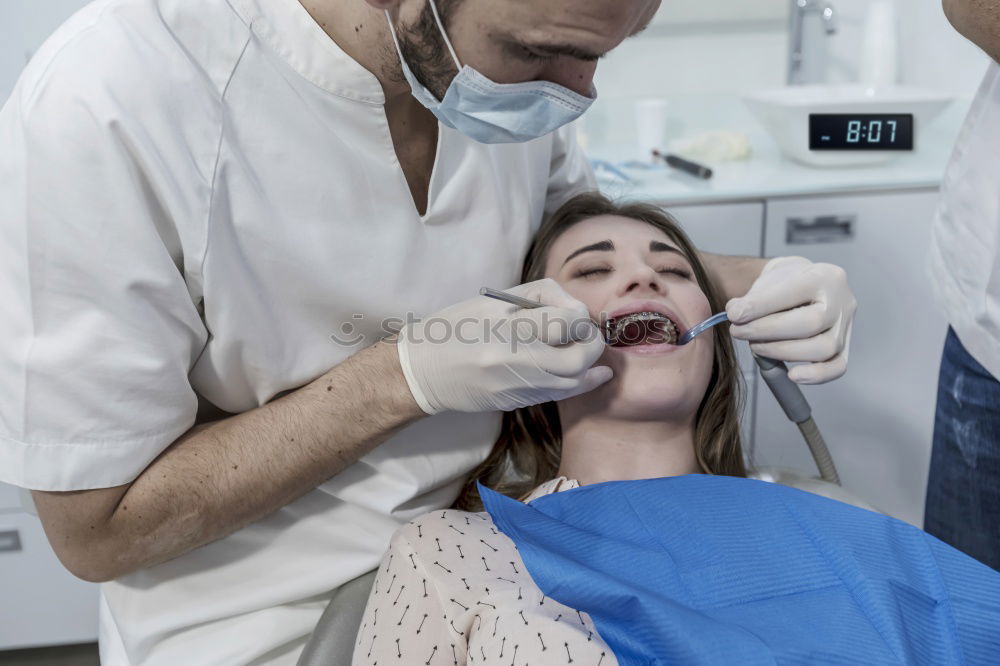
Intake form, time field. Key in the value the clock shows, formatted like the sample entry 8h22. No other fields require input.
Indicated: 8h07
